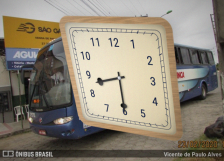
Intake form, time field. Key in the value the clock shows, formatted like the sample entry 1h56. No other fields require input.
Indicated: 8h30
